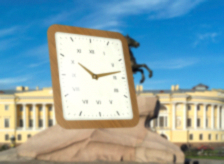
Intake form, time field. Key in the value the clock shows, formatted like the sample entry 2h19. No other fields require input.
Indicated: 10h13
